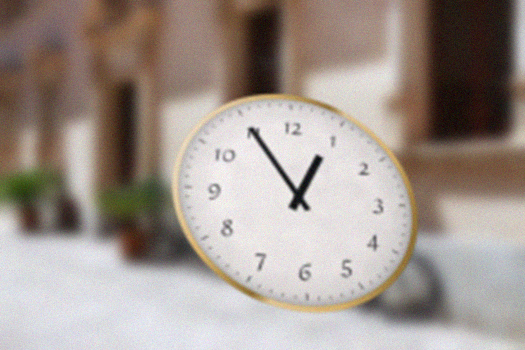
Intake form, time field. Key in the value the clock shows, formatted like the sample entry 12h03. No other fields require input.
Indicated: 12h55
